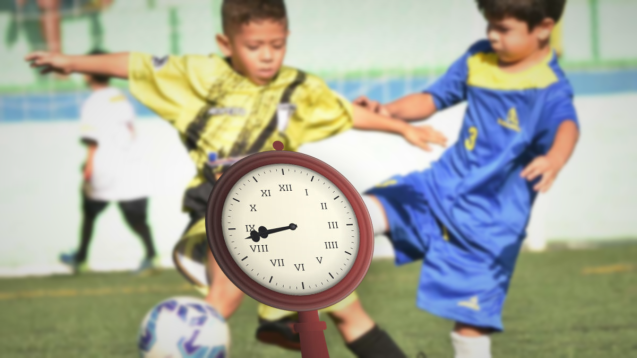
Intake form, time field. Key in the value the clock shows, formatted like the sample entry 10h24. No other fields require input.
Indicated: 8h43
